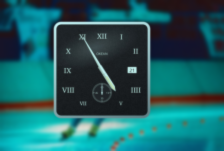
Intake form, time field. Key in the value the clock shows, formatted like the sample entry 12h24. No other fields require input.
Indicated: 4h55
